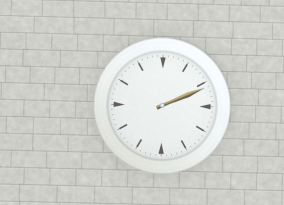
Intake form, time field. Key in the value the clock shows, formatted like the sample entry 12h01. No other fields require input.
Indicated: 2h11
